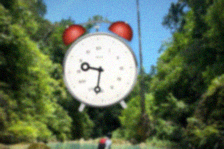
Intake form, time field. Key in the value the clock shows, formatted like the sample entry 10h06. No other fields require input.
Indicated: 9h32
